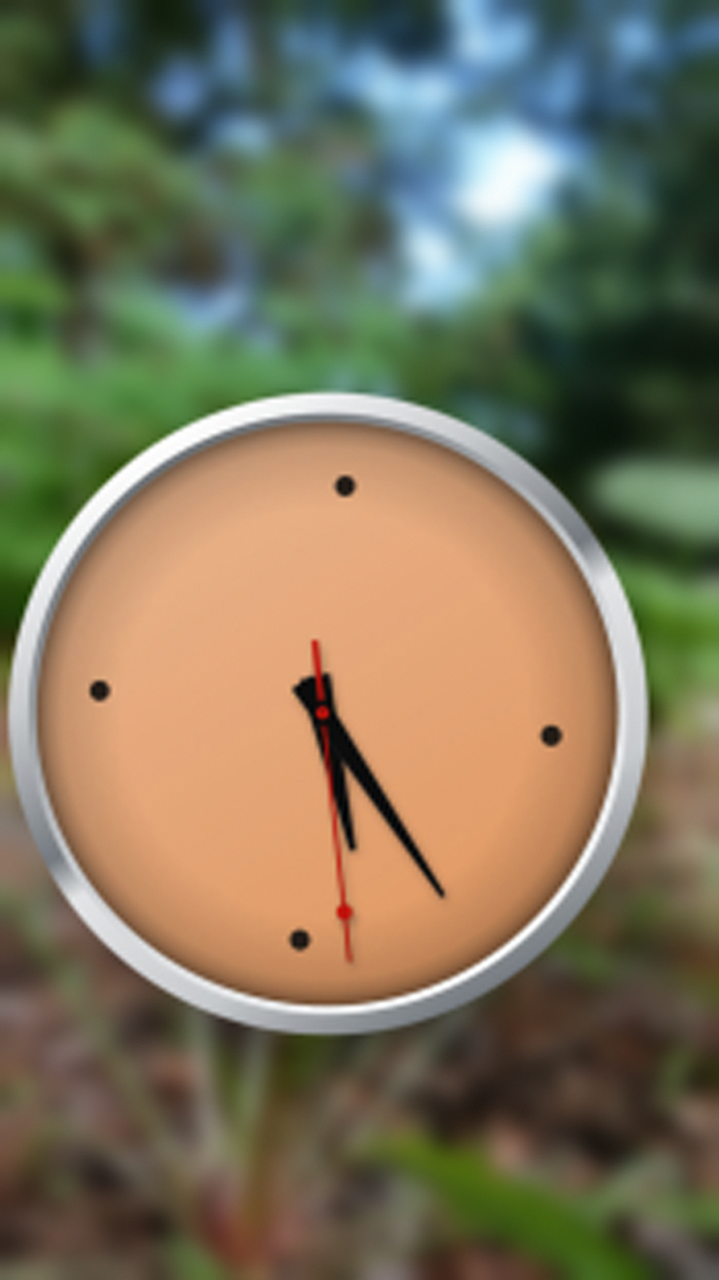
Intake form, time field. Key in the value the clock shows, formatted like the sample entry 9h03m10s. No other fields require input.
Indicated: 5h23m28s
